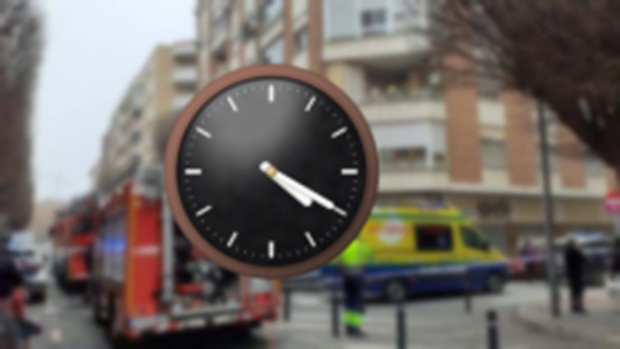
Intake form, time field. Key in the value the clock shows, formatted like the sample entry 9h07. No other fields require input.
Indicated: 4h20
